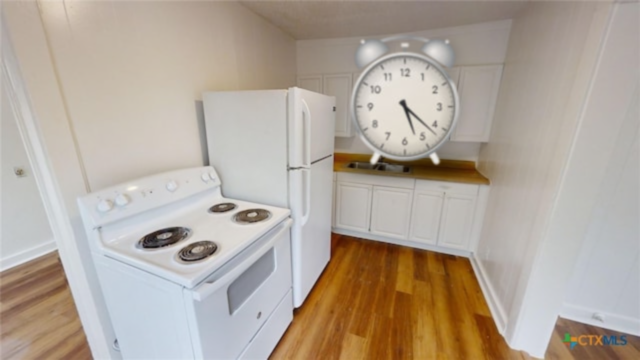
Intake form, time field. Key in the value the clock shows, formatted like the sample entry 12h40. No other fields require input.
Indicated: 5h22
